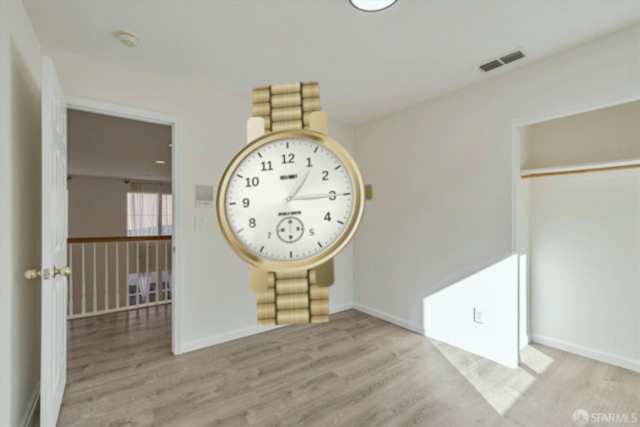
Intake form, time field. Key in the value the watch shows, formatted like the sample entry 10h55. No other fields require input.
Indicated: 1h15
